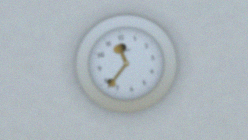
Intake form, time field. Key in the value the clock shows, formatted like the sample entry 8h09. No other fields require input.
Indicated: 11h38
